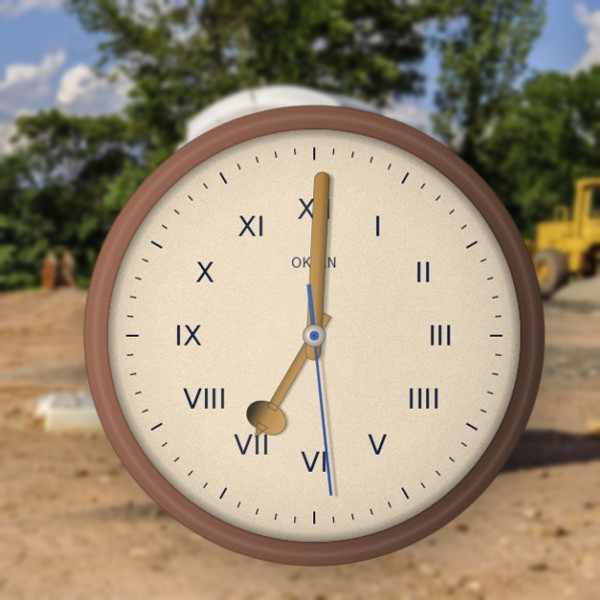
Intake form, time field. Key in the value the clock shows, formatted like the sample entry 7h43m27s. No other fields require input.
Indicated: 7h00m29s
